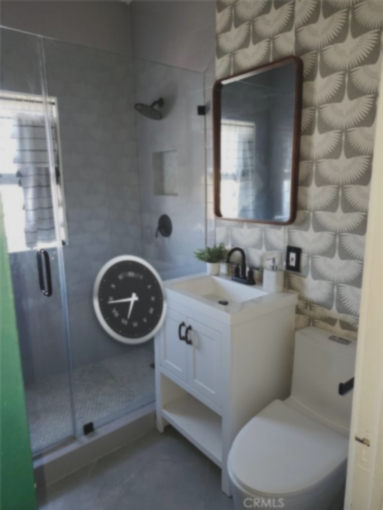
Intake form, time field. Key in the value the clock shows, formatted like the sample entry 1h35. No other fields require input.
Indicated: 6h44
